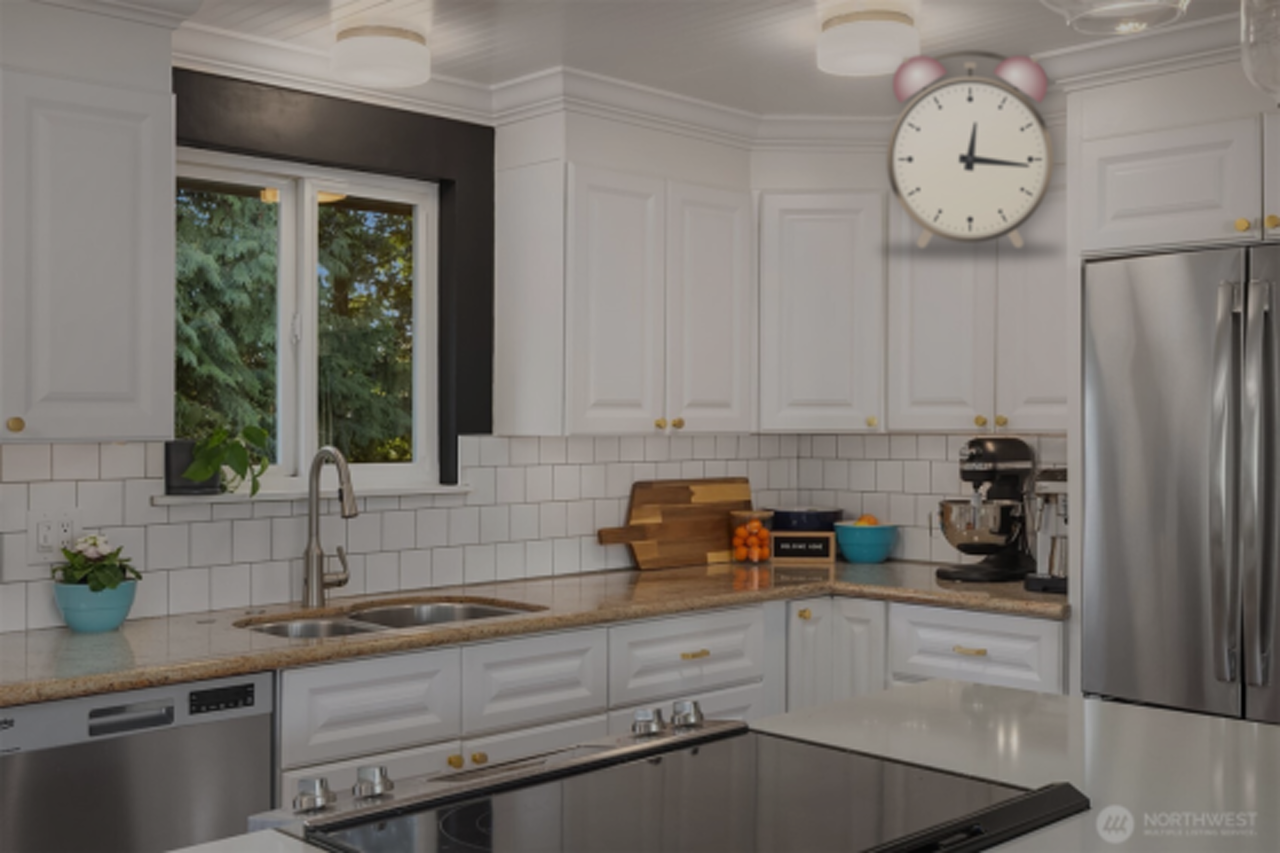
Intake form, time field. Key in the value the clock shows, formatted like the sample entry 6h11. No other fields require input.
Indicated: 12h16
